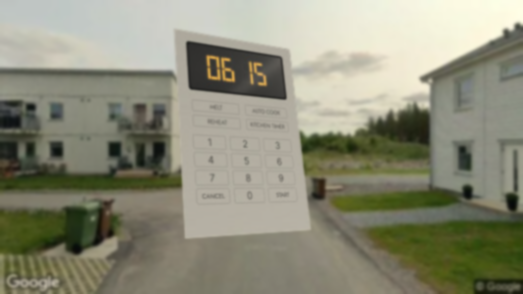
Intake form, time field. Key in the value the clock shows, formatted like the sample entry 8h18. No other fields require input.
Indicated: 6h15
